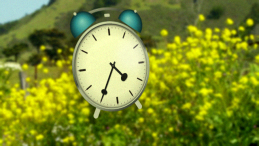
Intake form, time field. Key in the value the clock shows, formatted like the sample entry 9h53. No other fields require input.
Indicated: 4h35
